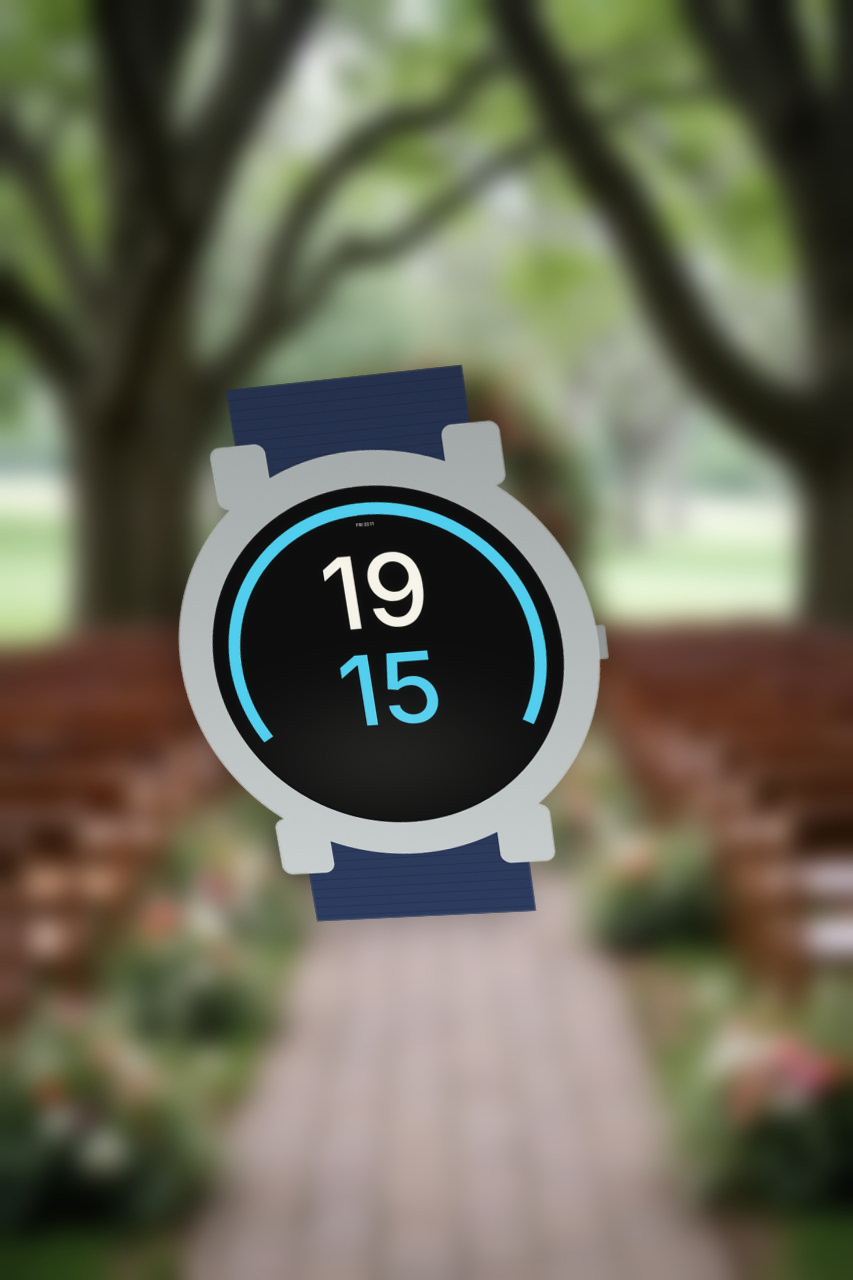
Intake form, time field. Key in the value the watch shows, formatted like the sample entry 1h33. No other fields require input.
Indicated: 19h15
